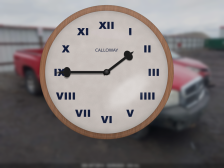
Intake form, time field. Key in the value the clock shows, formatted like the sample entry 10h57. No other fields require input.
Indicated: 1h45
